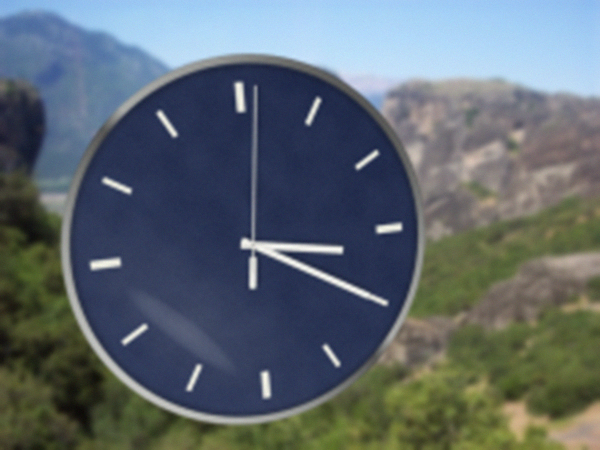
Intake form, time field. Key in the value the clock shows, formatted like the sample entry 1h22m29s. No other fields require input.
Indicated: 3h20m01s
